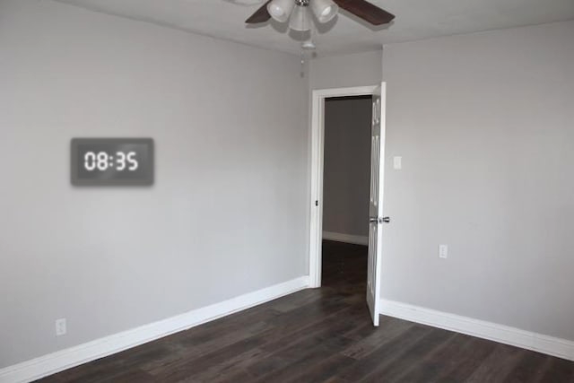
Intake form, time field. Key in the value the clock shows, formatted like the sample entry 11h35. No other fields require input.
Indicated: 8h35
